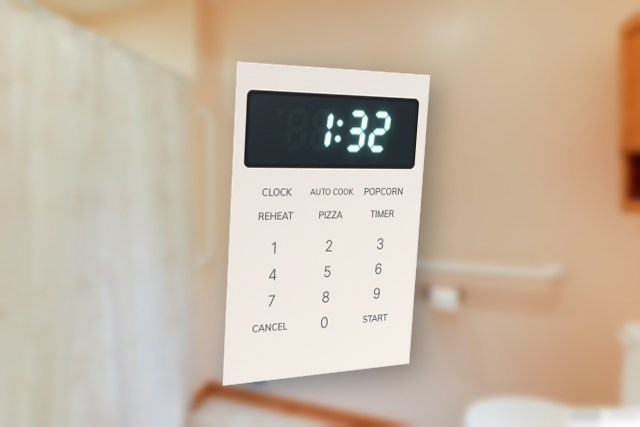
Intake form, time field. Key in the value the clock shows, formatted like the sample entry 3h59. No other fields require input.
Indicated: 1h32
